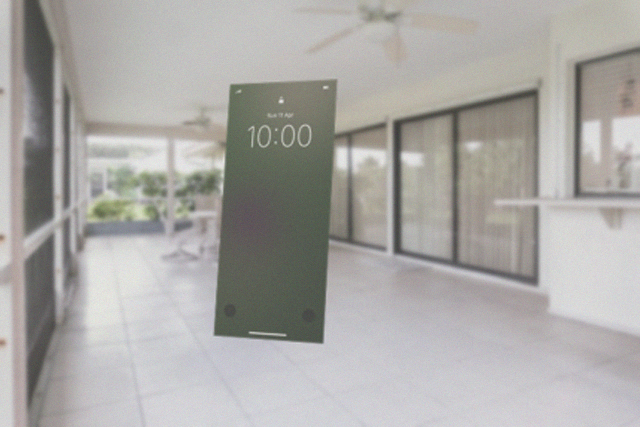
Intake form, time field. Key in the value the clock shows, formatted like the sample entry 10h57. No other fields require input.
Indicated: 10h00
